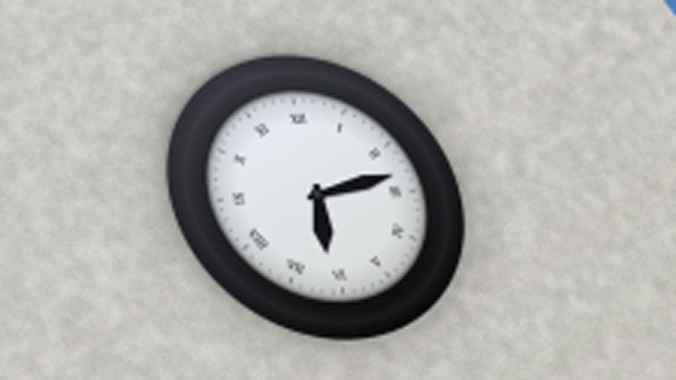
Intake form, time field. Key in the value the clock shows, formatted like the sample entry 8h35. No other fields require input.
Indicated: 6h13
